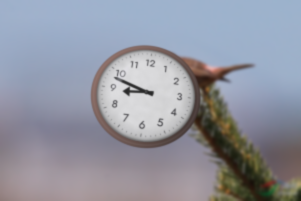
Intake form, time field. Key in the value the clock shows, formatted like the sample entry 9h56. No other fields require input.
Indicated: 8h48
